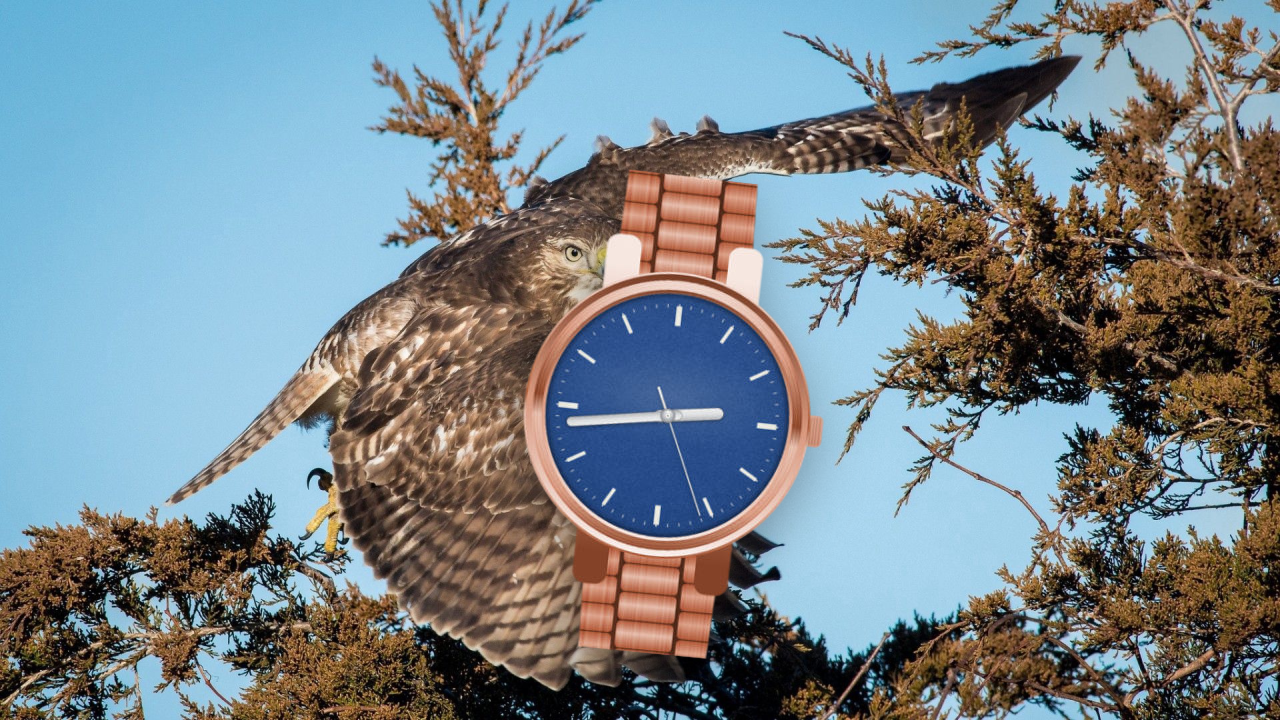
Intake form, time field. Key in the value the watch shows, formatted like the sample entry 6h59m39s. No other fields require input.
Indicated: 2h43m26s
